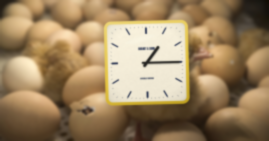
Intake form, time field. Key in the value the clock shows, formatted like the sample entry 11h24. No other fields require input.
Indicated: 1h15
